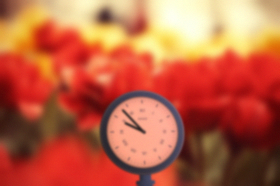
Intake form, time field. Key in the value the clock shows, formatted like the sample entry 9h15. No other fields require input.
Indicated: 9h53
